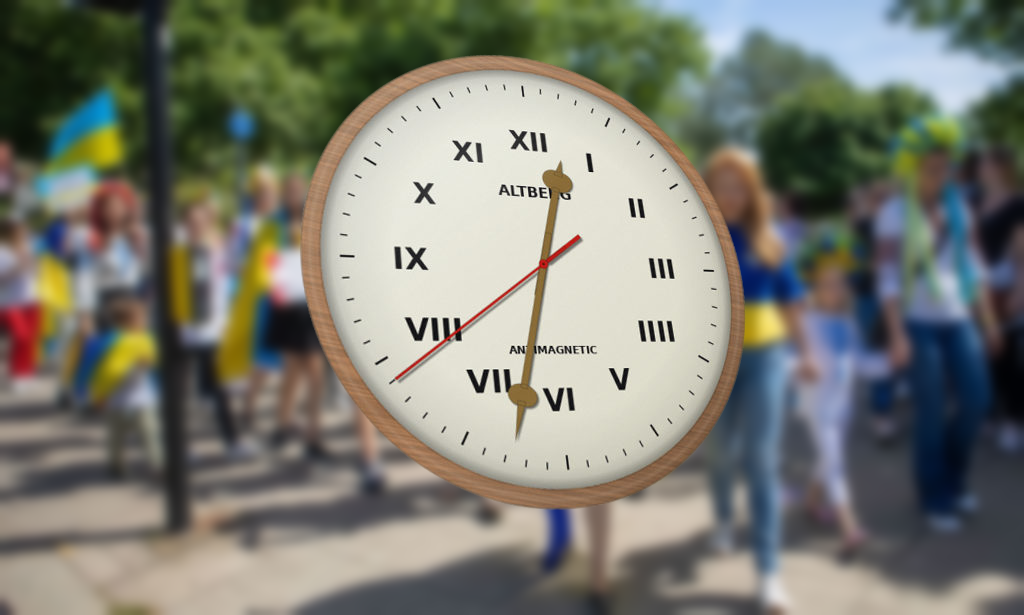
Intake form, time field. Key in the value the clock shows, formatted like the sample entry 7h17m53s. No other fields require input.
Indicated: 12h32m39s
